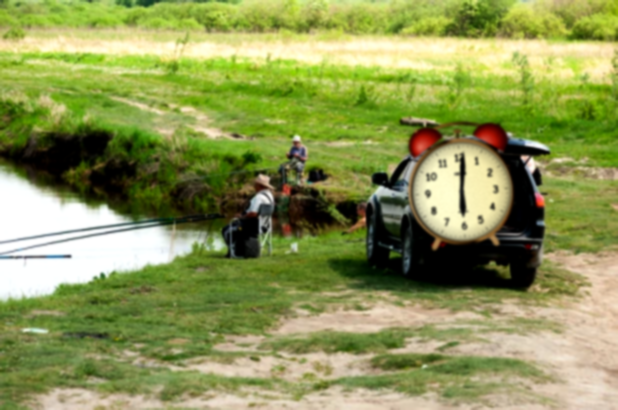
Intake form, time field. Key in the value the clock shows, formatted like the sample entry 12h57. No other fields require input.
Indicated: 6h01
